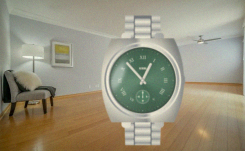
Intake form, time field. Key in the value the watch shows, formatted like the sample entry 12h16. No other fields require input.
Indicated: 12h53
